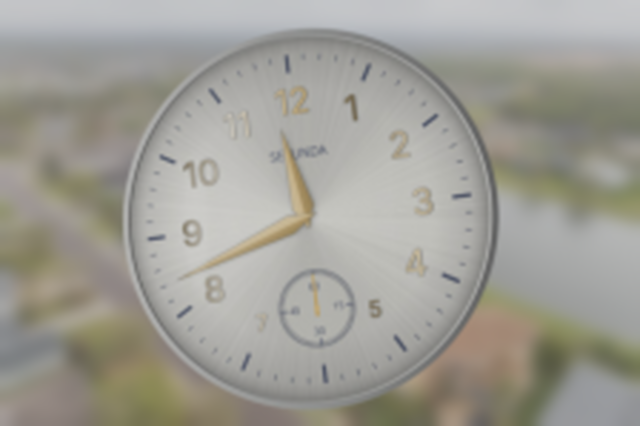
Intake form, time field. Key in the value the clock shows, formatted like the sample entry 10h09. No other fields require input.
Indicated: 11h42
